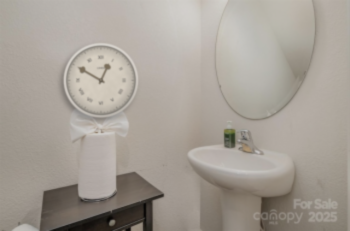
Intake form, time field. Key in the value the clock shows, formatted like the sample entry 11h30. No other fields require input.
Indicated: 12h50
